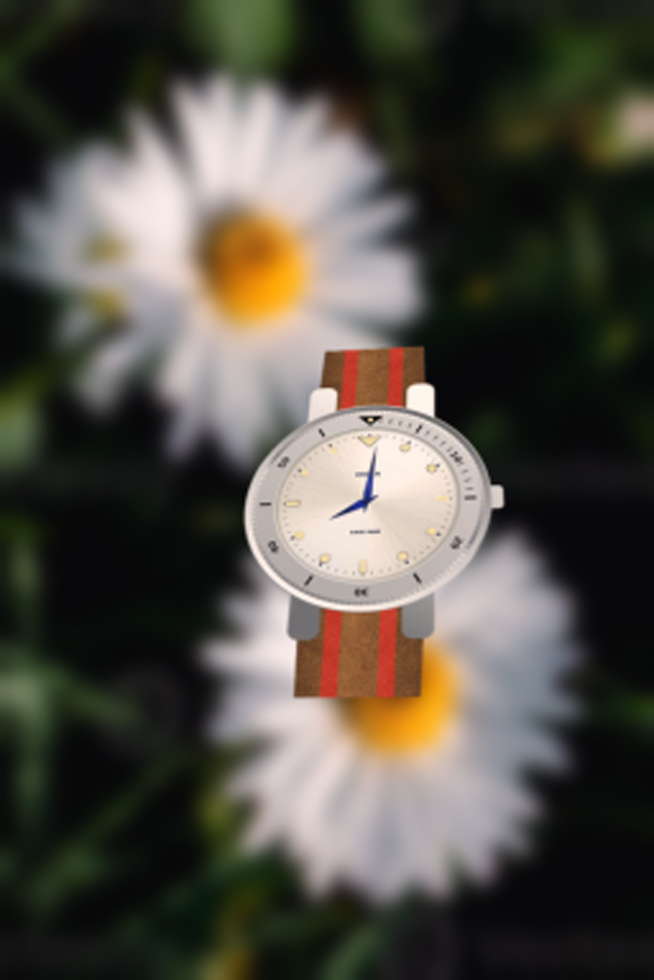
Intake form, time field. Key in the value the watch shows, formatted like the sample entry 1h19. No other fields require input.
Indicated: 8h01
